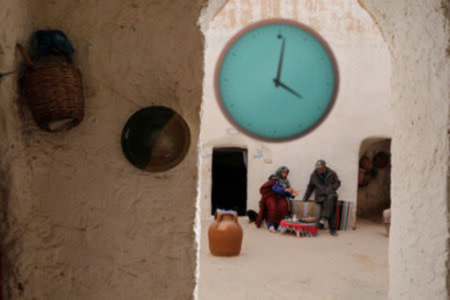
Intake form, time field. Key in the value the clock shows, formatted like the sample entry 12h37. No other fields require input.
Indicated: 4h01
